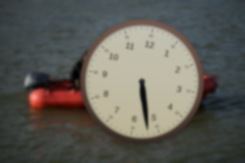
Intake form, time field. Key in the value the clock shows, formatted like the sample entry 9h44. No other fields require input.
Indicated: 5h27
